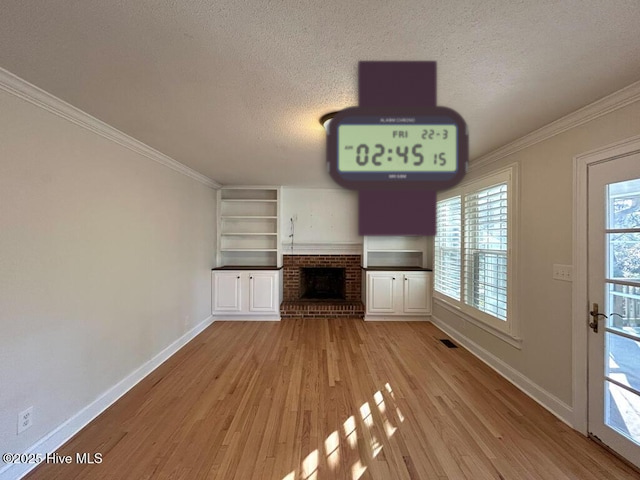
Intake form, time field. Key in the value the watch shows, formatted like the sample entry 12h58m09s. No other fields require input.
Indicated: 2h45m15s
